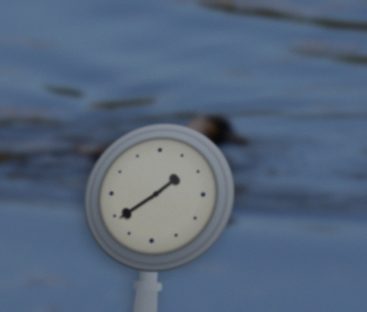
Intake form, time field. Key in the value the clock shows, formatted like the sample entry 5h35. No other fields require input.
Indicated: 1h39
